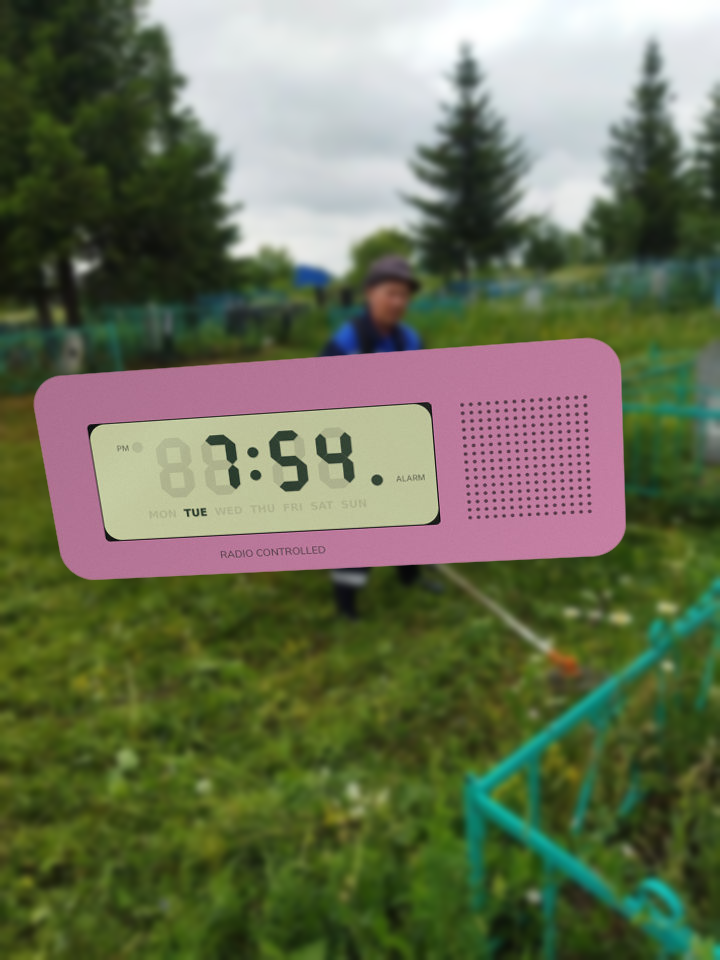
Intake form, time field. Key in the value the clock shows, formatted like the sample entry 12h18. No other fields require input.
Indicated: 7h54
